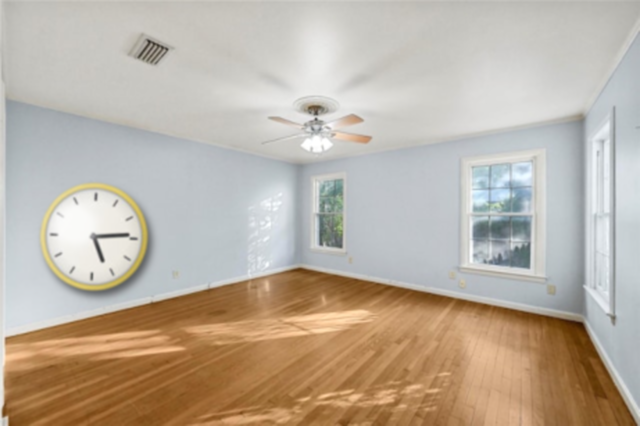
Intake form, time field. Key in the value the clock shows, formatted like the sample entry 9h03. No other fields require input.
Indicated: 5h14
